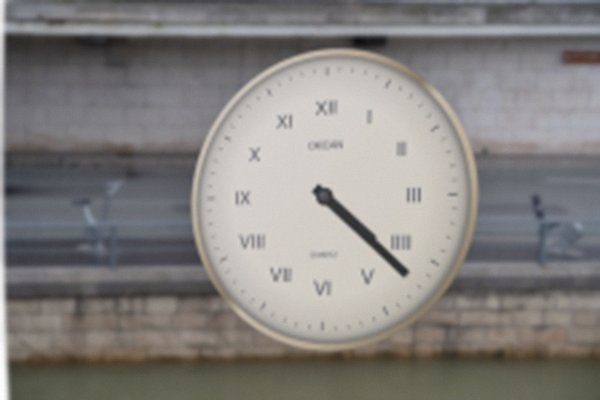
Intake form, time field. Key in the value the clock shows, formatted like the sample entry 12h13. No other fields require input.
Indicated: 4h22
